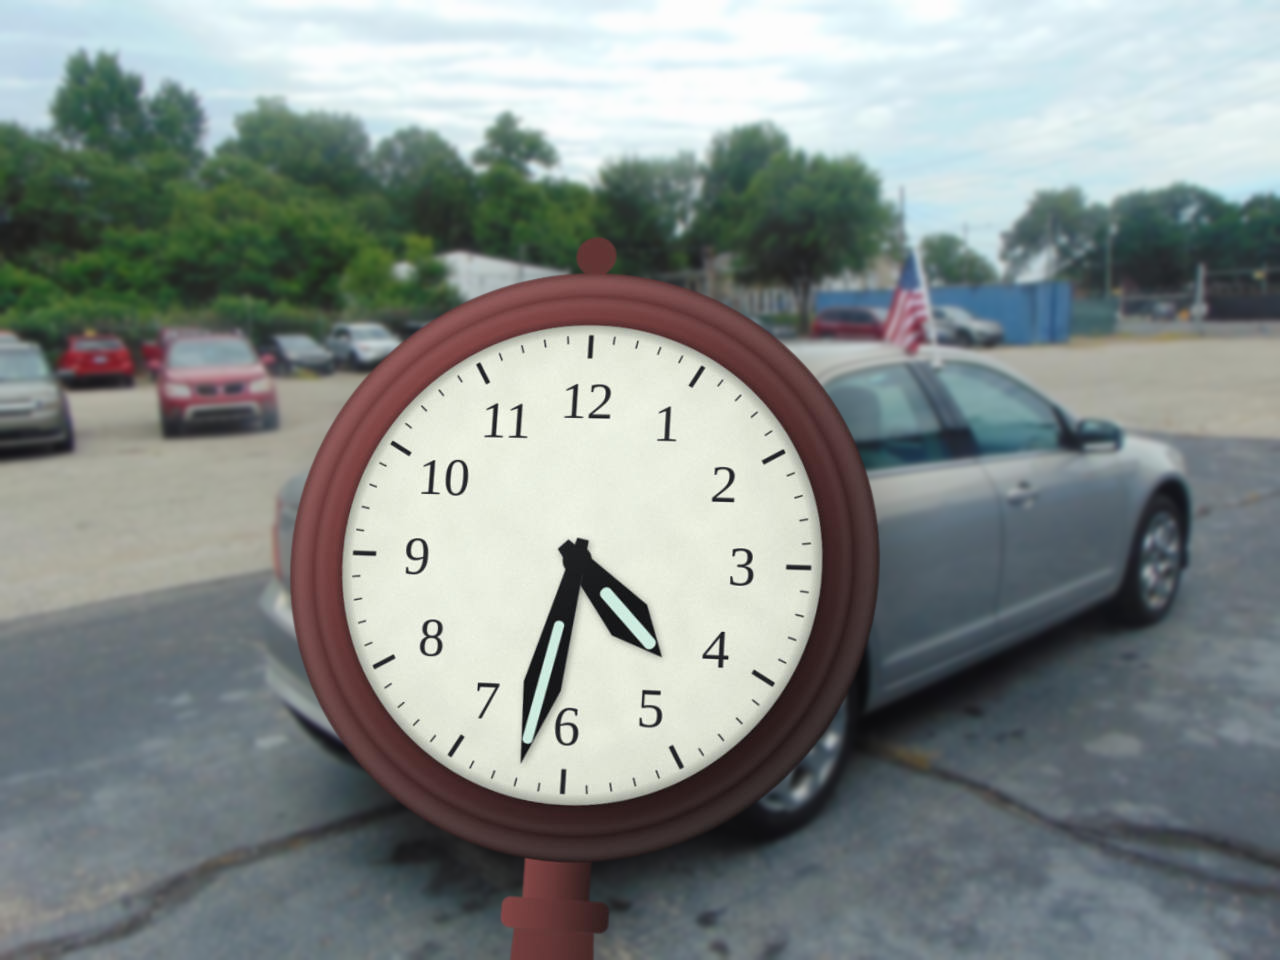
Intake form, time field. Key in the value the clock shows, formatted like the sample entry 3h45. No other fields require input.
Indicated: 4h32
